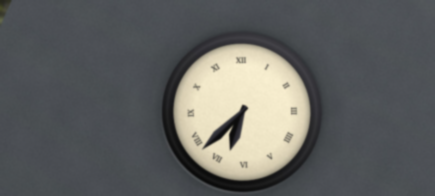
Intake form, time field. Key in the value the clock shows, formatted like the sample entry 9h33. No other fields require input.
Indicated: 6h38
